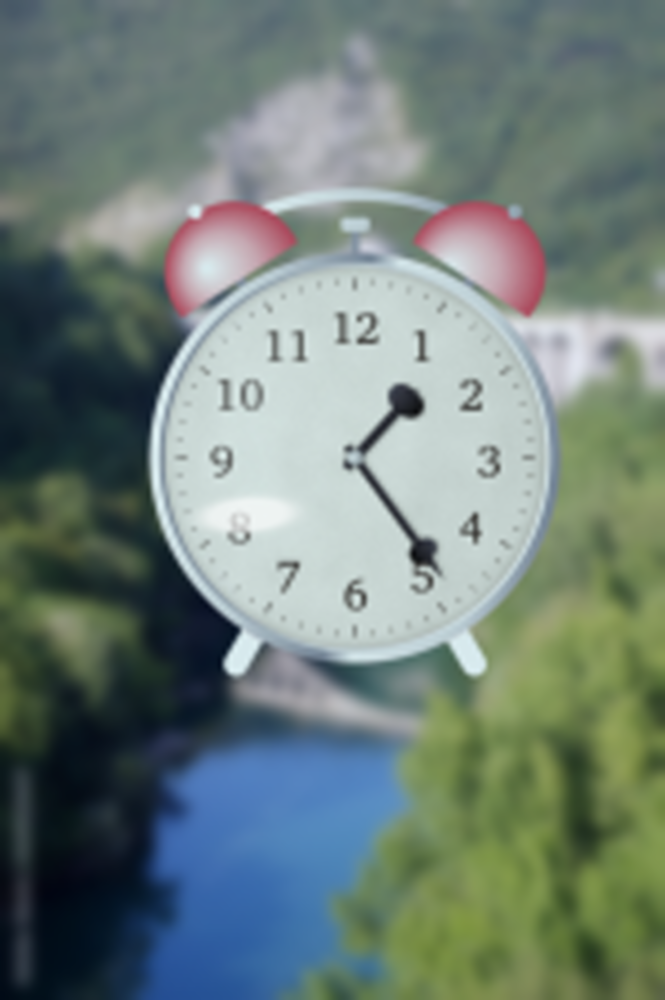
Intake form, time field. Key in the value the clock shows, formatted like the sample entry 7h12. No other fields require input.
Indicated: 1h24
